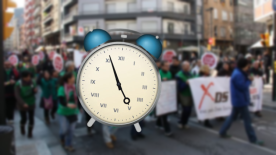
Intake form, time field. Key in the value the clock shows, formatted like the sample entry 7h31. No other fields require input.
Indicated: 4h56
